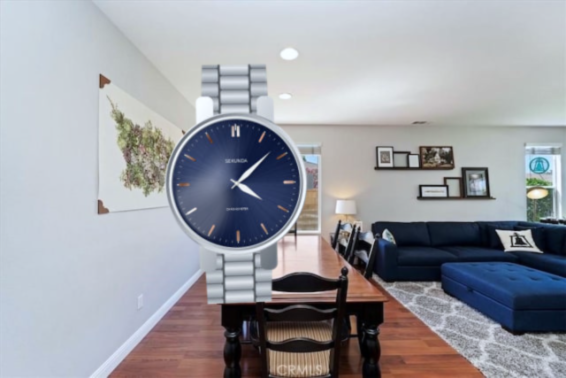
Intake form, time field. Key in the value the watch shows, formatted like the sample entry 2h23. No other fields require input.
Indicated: 4h08
